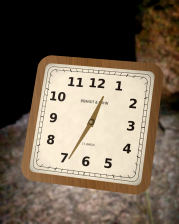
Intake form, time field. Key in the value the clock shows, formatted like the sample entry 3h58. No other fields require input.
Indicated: 12h34
